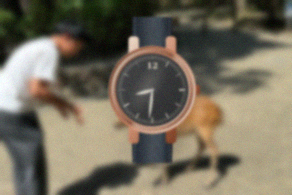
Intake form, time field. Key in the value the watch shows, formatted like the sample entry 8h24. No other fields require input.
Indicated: 8h31
